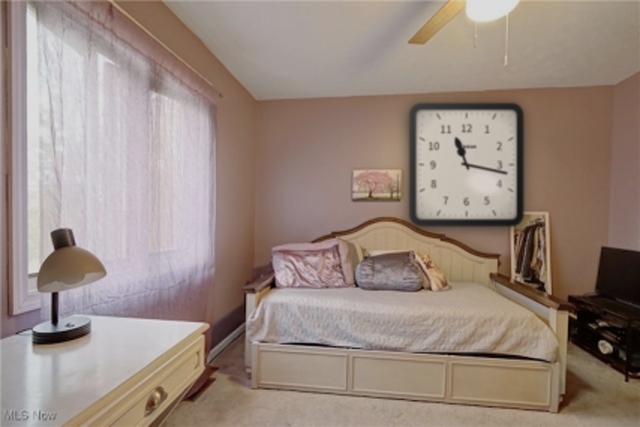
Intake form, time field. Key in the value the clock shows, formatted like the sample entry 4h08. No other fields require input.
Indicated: 11h17
